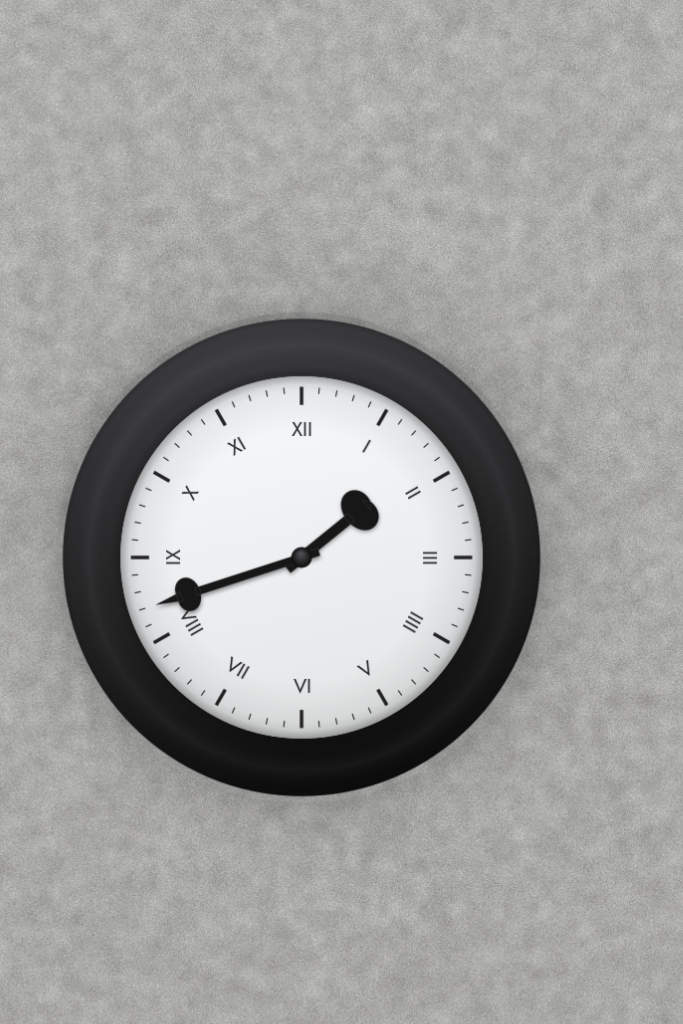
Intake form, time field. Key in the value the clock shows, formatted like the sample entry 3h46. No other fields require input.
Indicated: 1h42
